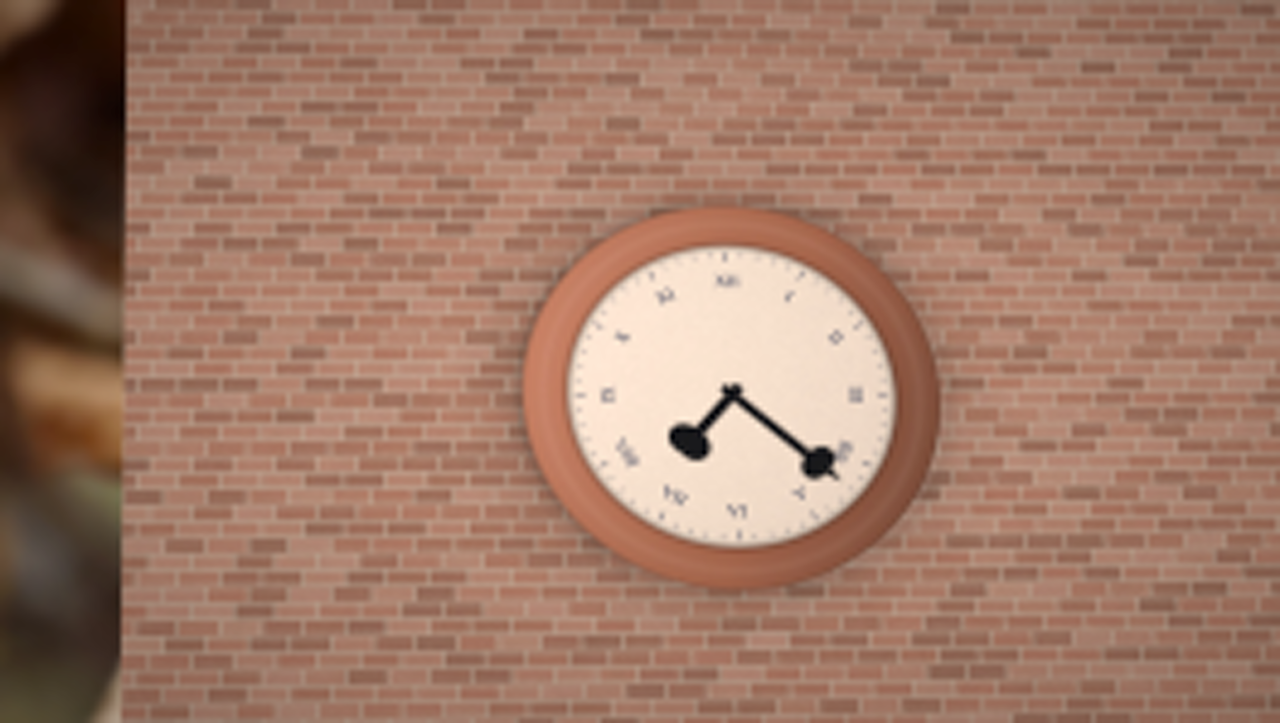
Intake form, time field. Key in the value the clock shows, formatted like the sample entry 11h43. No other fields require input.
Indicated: 7h22
